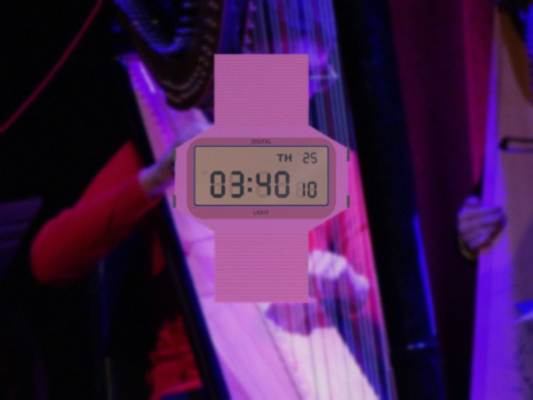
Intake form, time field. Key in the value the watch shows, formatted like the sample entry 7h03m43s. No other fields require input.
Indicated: 3h40m10s
